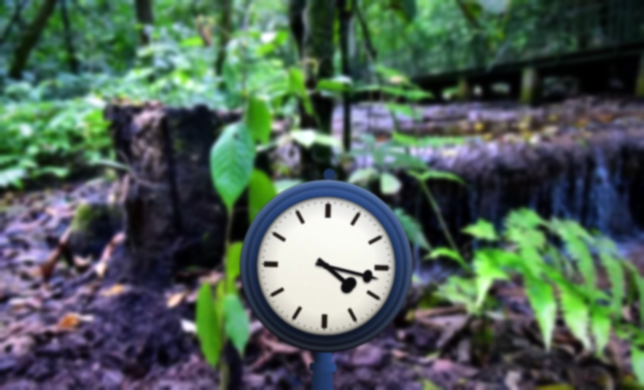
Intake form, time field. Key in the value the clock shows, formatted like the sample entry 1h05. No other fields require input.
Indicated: 4h17
